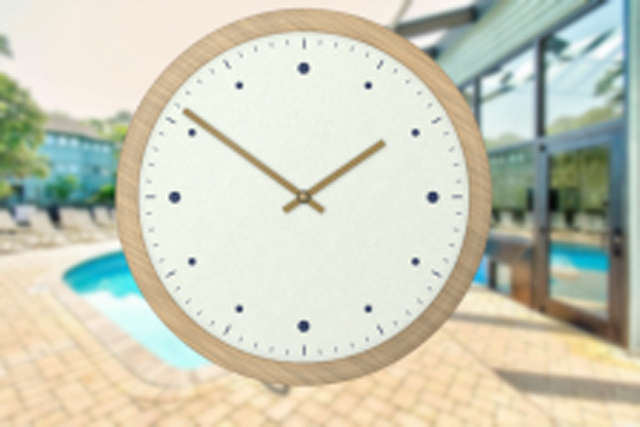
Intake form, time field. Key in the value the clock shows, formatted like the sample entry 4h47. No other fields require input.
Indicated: 1h51
